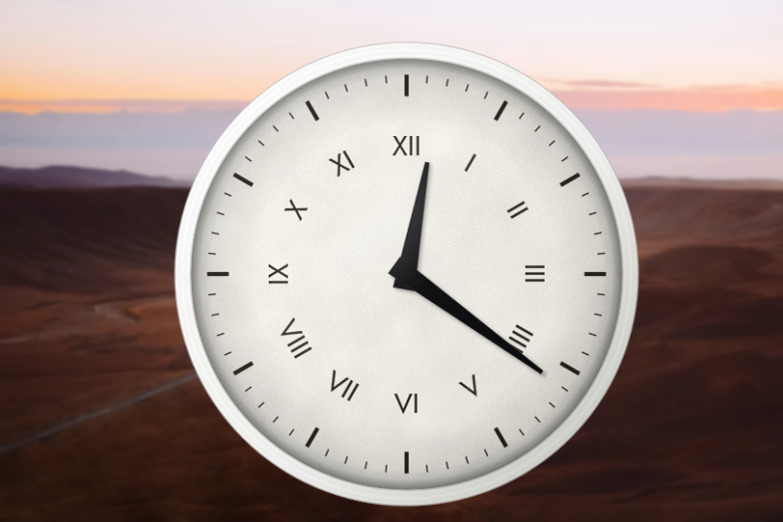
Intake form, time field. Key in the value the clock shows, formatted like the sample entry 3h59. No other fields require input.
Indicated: 12h21
